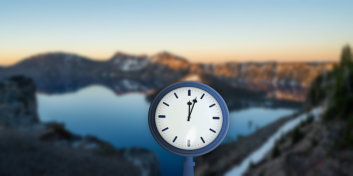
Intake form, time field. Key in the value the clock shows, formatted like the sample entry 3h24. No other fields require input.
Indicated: 12h03
